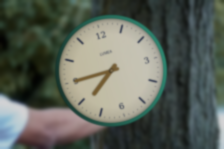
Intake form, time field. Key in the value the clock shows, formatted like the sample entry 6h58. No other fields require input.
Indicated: 7h45
